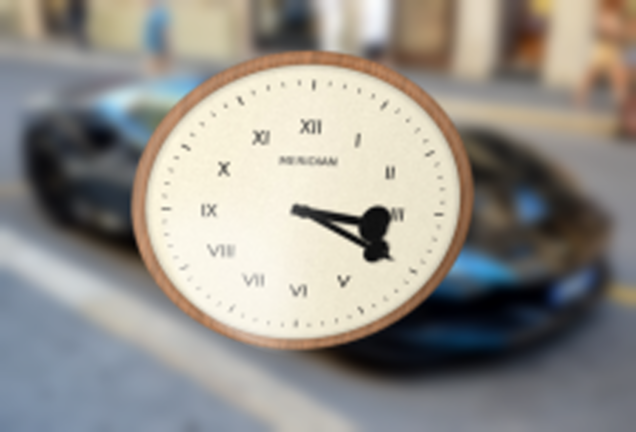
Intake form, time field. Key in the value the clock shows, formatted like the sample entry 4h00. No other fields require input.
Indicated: 3h20
